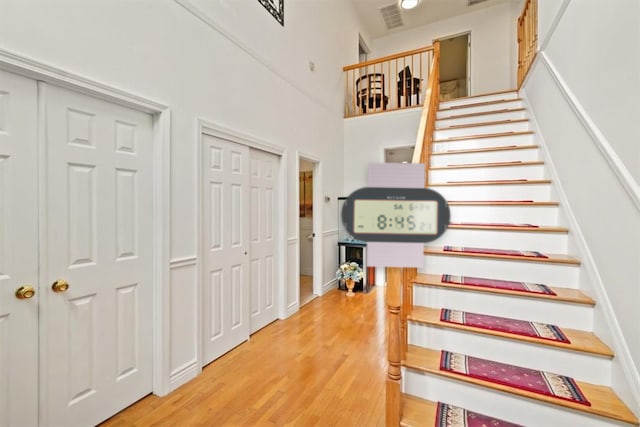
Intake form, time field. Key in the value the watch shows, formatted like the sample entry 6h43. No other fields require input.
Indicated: 8h45
